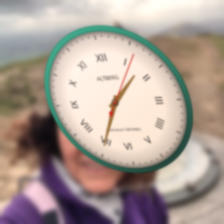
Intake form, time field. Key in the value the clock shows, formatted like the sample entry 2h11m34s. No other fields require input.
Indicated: 1h35m06s
